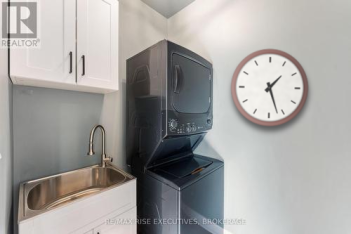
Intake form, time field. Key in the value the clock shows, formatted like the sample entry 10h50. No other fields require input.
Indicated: 1h27
